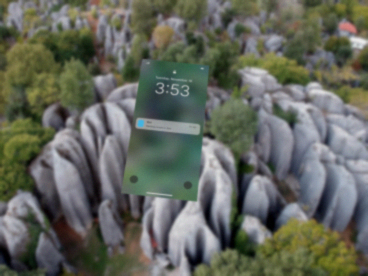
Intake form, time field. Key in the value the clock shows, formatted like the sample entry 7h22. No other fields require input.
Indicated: 3h53
